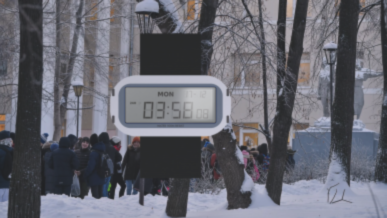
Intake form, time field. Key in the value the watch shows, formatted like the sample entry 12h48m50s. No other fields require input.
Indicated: 3h58m08s
